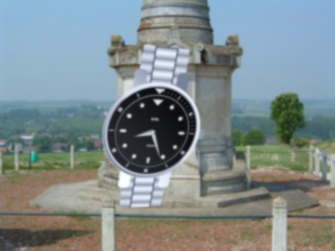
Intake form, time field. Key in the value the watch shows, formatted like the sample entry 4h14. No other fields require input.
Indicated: 8h26
